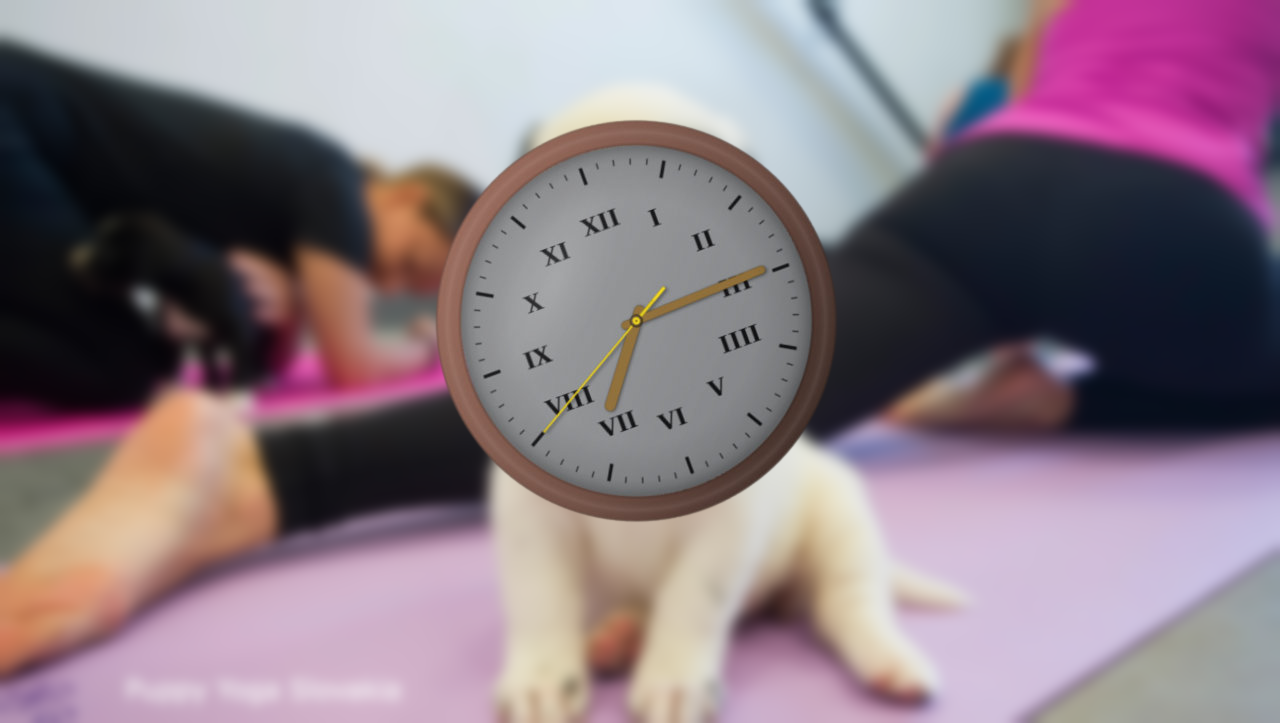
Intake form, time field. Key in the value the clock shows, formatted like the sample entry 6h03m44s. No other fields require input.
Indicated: 7h14m40s
